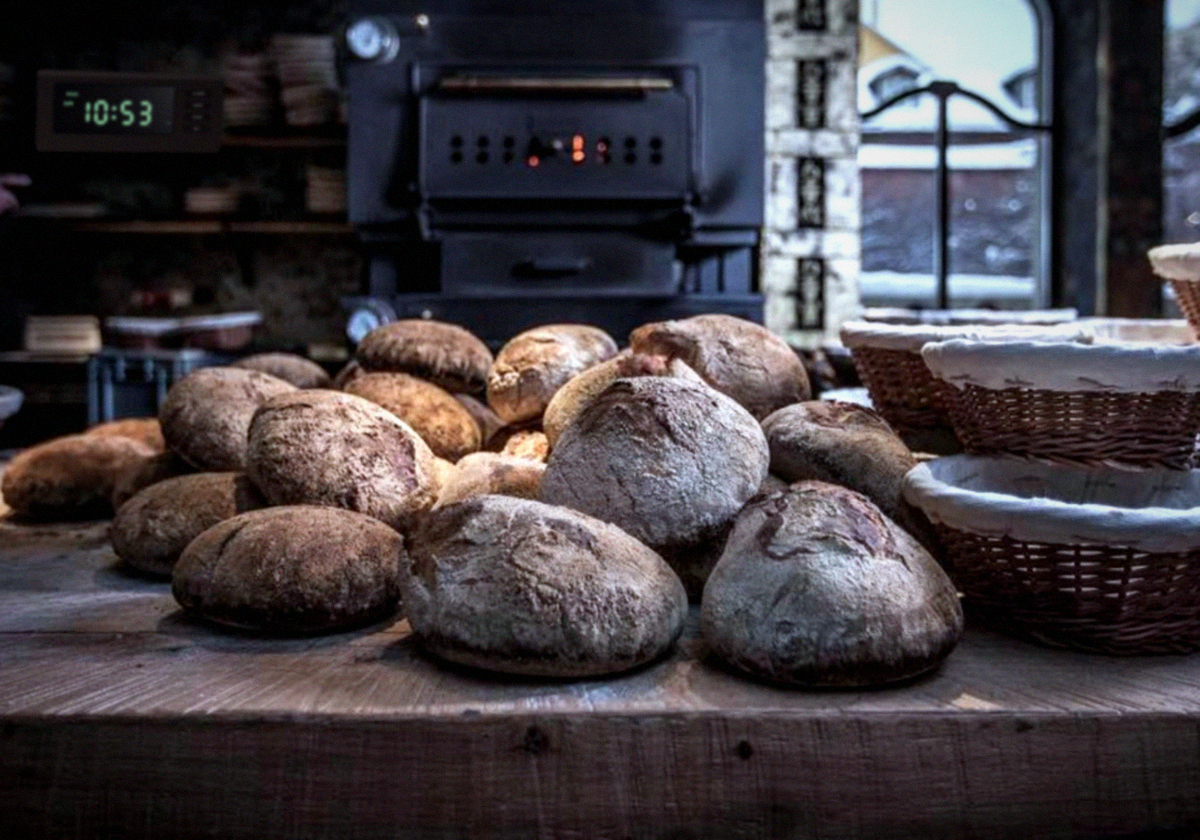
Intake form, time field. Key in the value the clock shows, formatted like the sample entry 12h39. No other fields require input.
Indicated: 10h53
